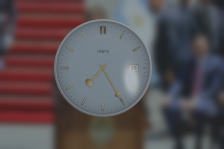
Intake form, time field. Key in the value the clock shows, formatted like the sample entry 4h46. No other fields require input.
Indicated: 7h25
